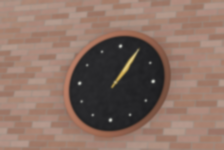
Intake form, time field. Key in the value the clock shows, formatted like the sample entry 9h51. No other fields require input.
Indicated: 1h05
